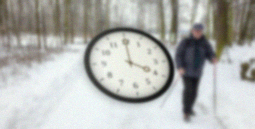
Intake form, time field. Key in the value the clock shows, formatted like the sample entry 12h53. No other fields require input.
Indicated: 4h00
